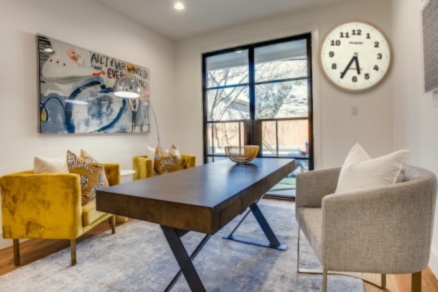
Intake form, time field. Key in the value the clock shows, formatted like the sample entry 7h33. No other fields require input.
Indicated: 5h35
